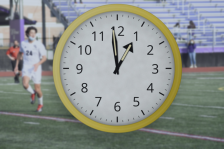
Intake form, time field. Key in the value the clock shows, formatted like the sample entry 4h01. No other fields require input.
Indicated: 12h59
